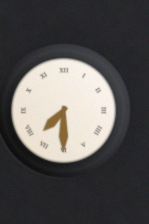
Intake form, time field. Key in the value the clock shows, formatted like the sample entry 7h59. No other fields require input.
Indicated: 7h30
